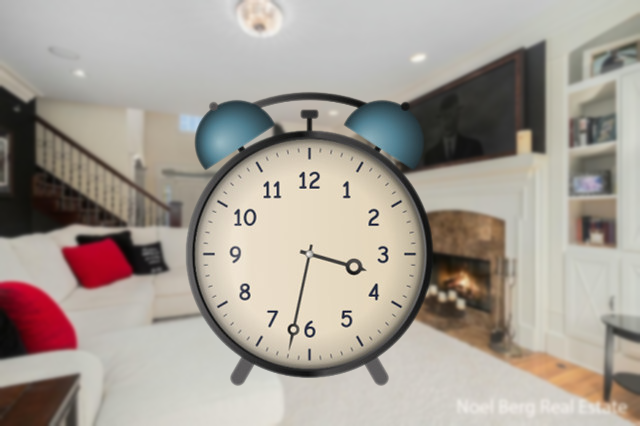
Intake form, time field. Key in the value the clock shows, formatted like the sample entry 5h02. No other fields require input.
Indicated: 3h32
